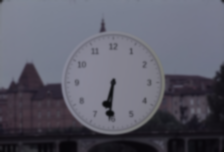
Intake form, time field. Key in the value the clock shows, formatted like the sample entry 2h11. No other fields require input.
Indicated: 6h31
